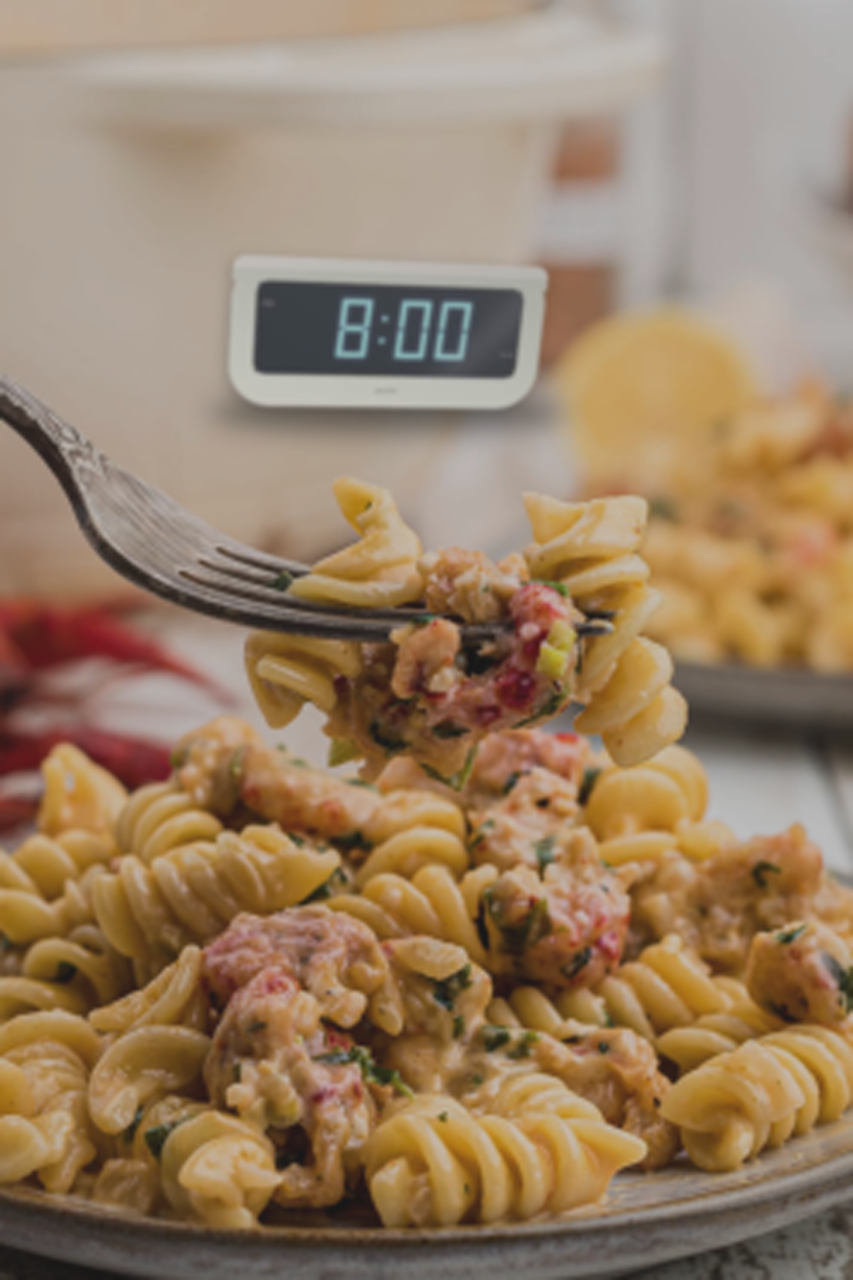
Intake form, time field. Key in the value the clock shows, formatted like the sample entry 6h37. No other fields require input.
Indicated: 8h00
